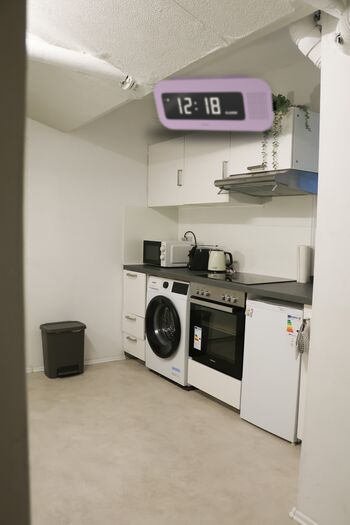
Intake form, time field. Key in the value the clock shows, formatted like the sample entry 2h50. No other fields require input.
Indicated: 12h18
